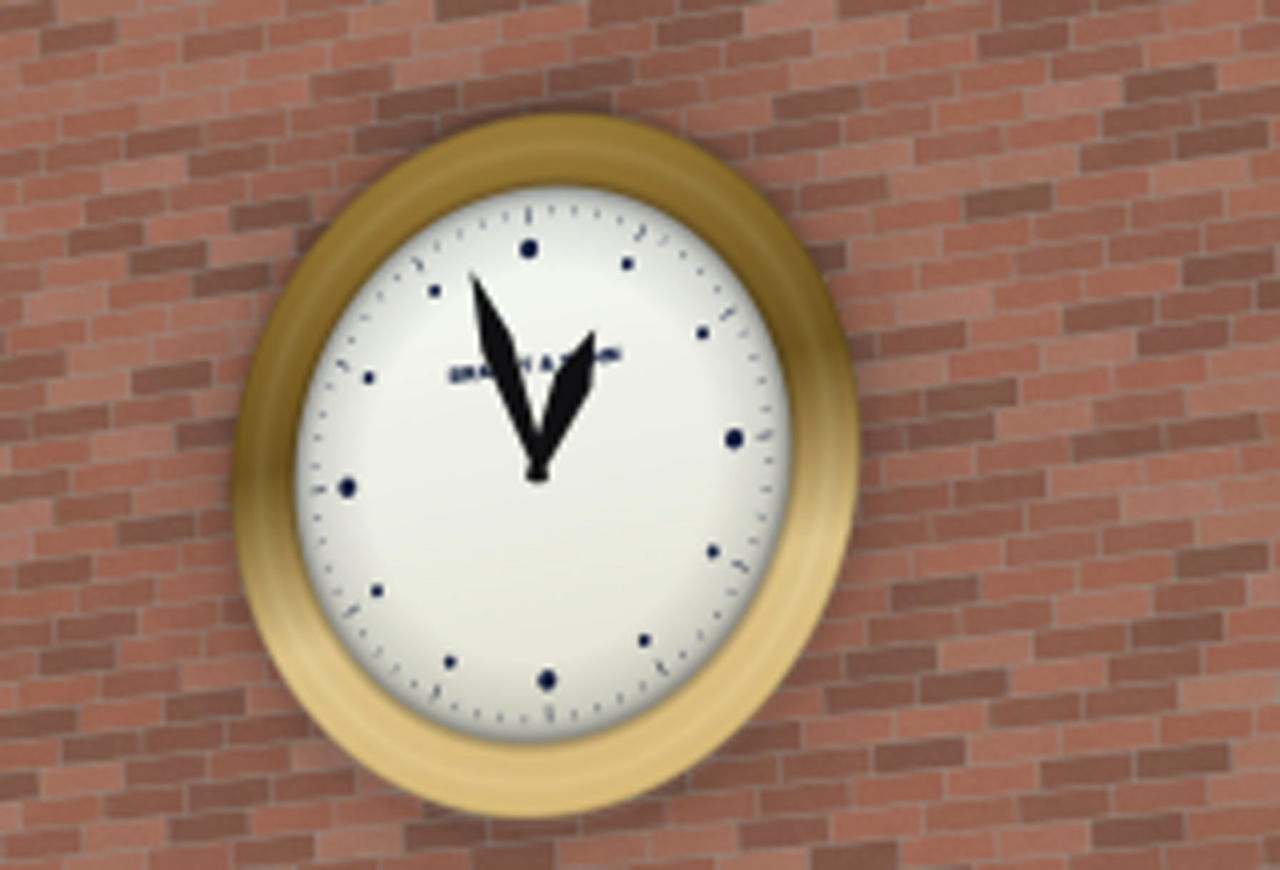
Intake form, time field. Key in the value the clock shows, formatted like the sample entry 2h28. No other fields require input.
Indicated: 12h57
